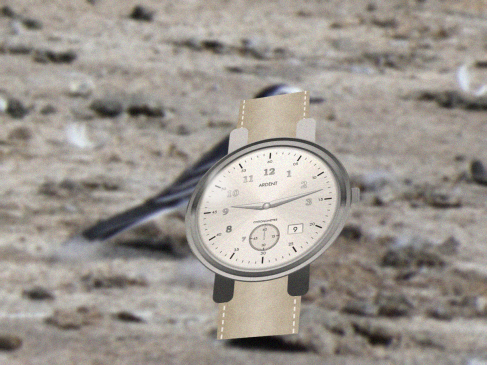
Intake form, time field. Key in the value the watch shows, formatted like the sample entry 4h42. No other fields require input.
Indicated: 9h13
